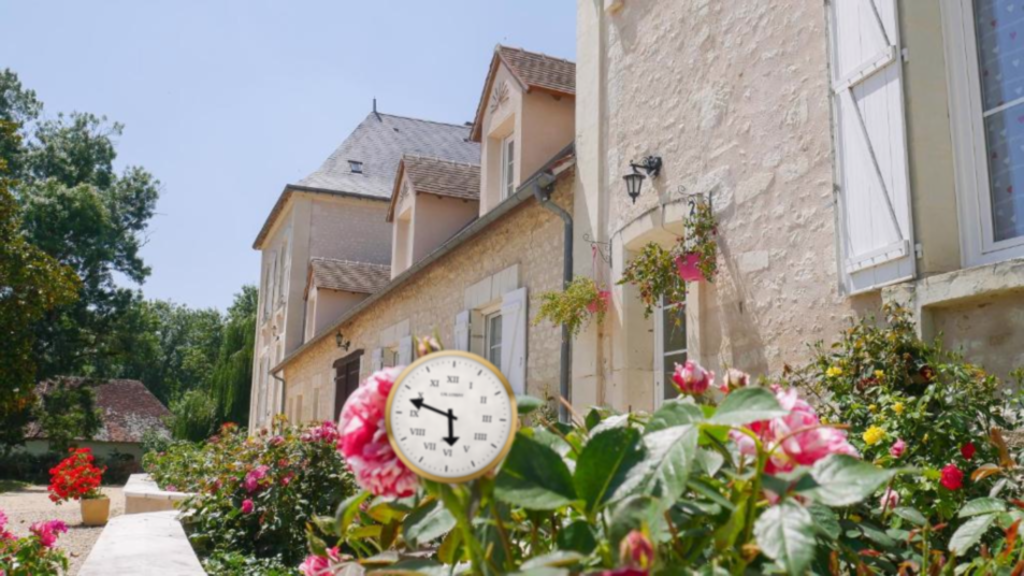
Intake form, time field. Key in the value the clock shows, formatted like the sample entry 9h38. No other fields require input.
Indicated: 5h48
